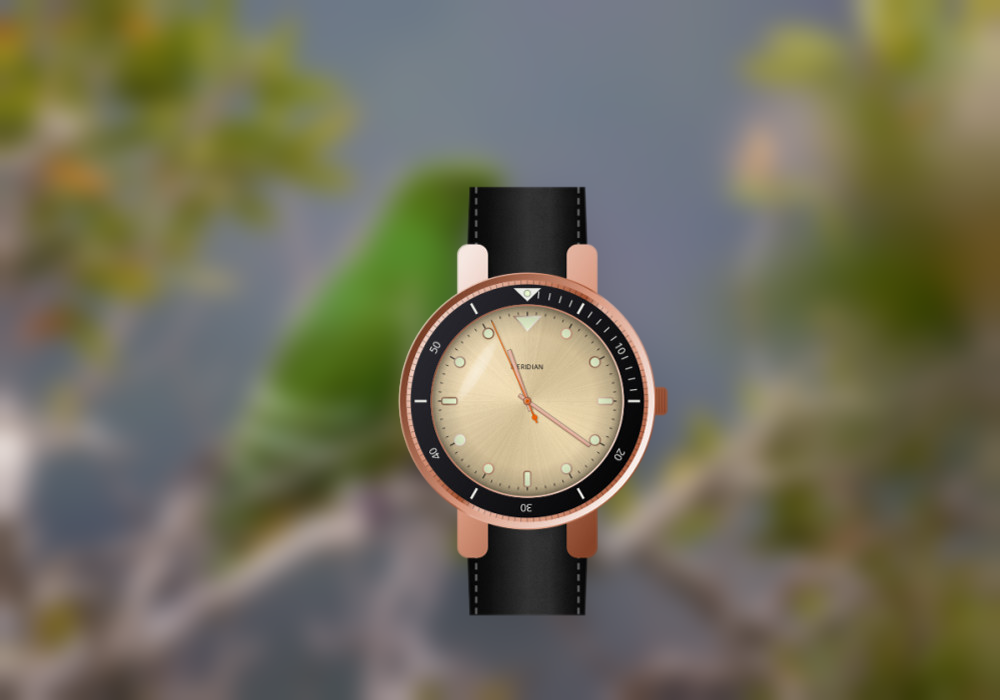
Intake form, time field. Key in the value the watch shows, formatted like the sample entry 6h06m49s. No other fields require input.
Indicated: 11h20m56s
